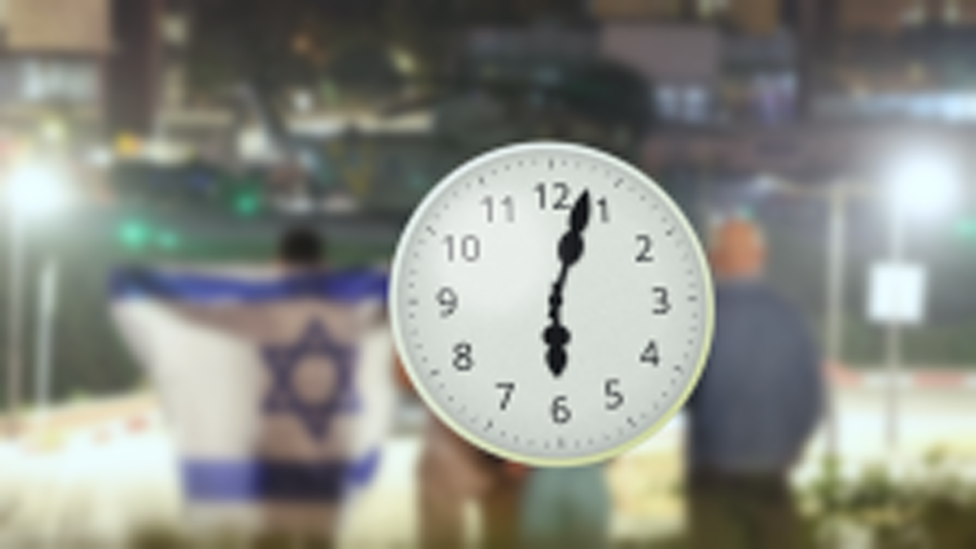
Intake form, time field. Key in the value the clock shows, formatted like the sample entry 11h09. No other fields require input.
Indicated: 6h03
